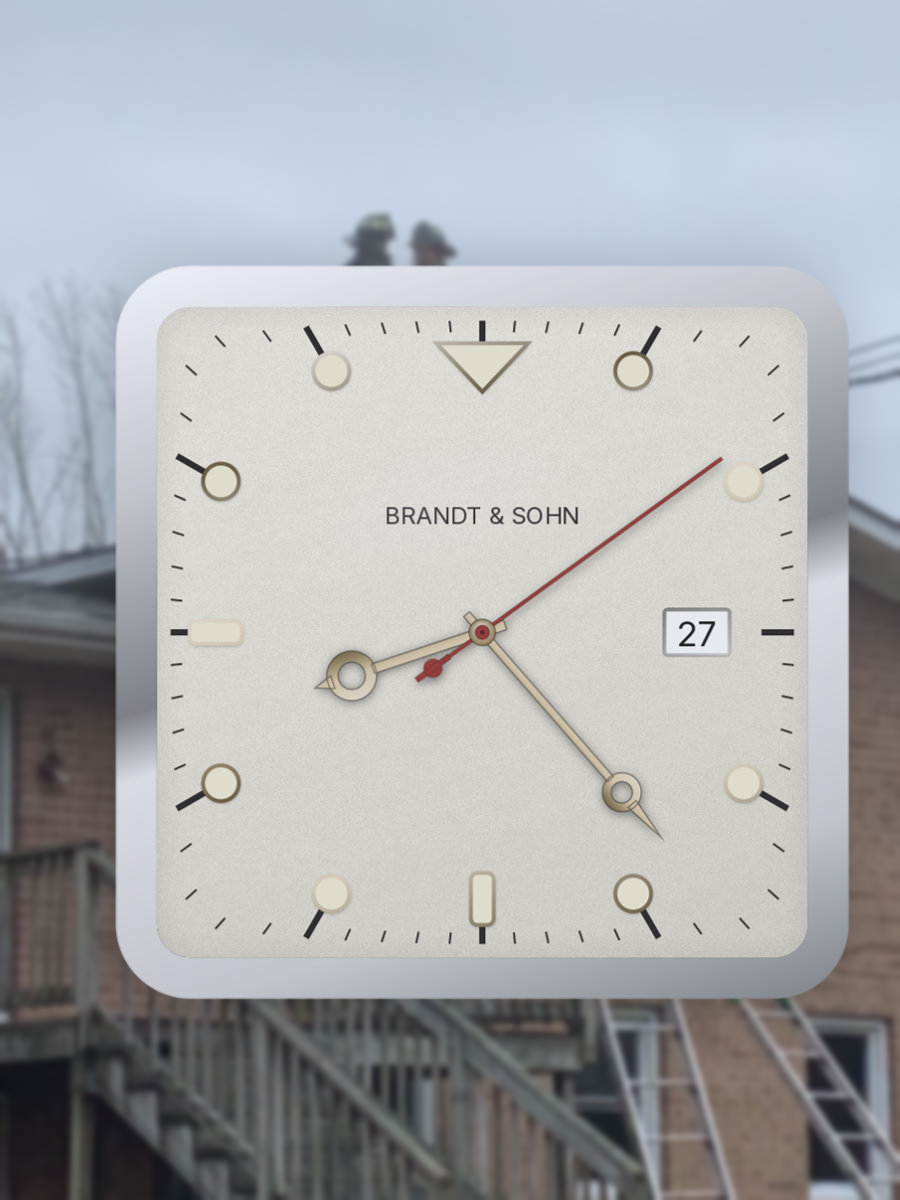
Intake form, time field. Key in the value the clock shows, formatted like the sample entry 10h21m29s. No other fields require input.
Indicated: 8h23m09s
